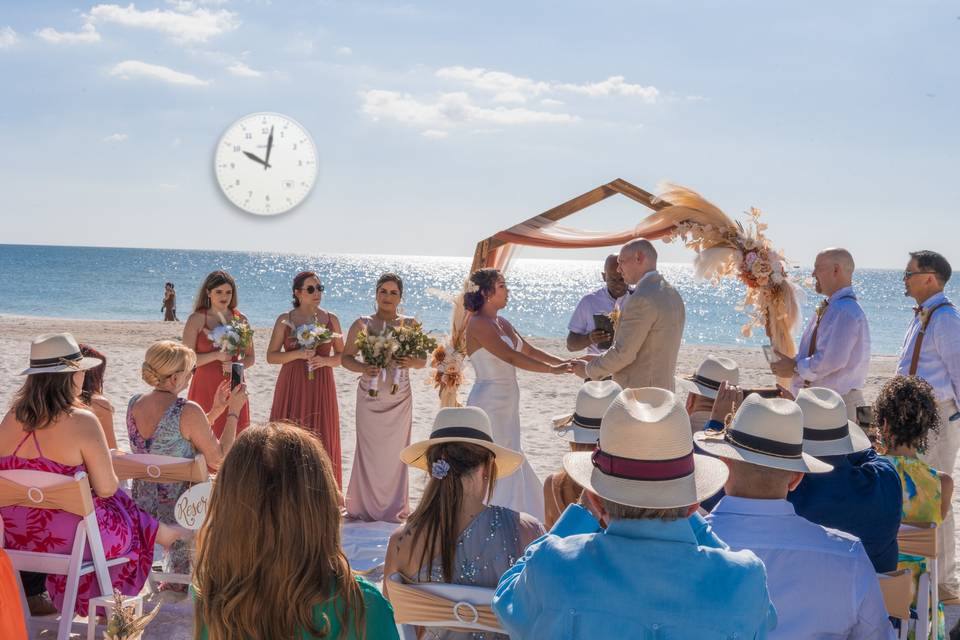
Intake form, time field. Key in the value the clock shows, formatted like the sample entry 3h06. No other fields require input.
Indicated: 10h02
